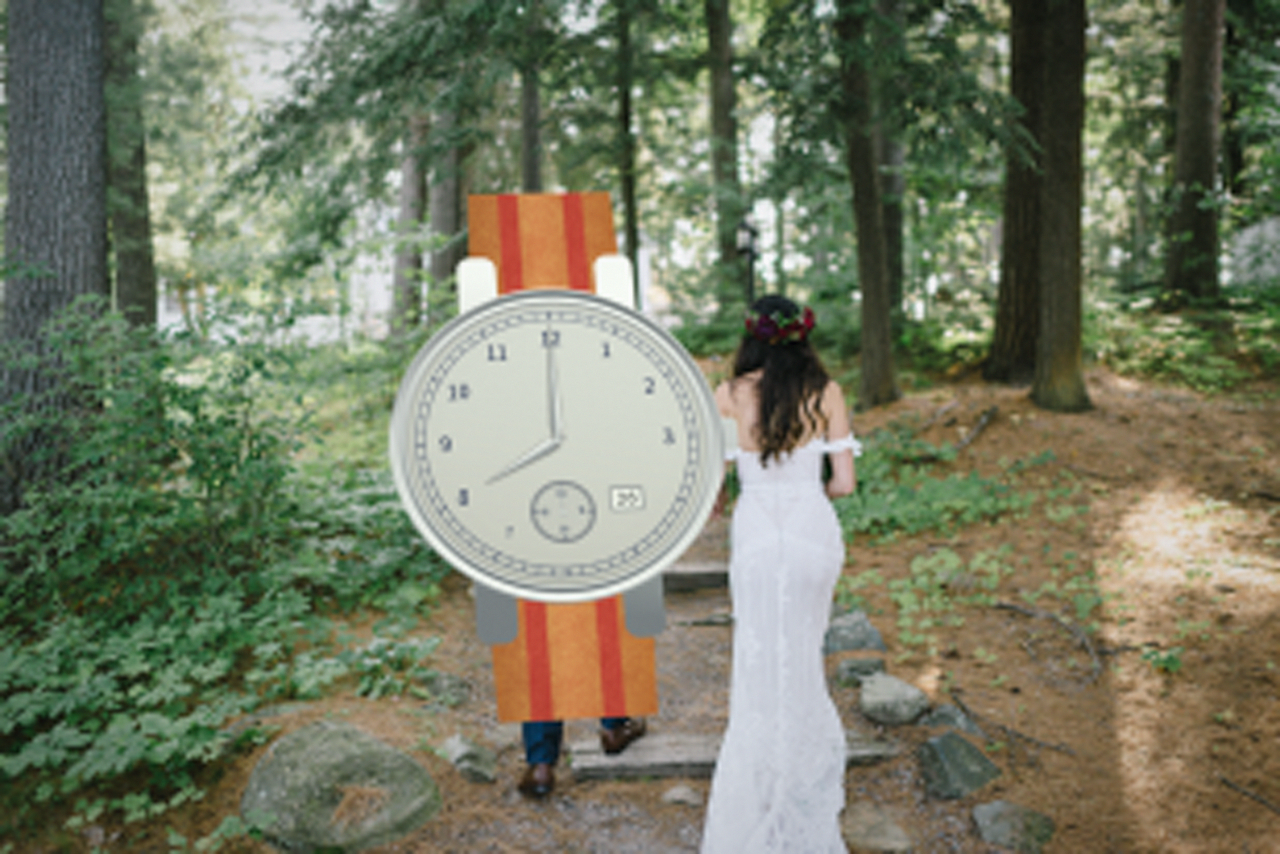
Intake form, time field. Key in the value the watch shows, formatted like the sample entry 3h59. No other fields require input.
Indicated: 8h00
